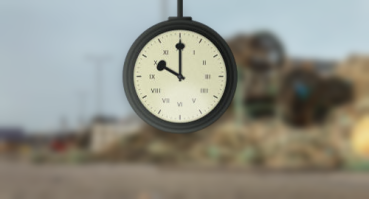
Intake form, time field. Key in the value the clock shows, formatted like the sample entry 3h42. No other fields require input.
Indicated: 10h00
